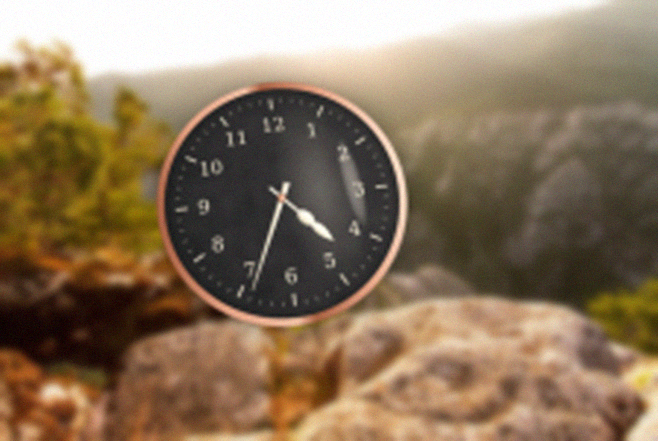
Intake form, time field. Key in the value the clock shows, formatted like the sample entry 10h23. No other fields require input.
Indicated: 4h34
